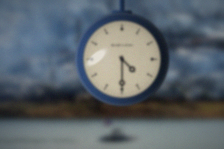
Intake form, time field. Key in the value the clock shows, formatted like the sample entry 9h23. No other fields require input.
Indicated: 4h30
